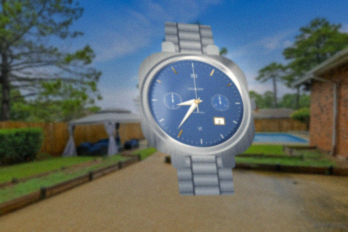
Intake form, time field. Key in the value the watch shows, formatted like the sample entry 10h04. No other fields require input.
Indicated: 8h36
